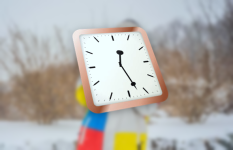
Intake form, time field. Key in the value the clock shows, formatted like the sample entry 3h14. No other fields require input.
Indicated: 12h27
